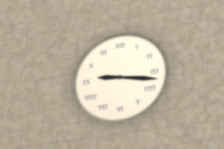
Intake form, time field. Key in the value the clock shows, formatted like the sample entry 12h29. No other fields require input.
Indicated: 9h17
